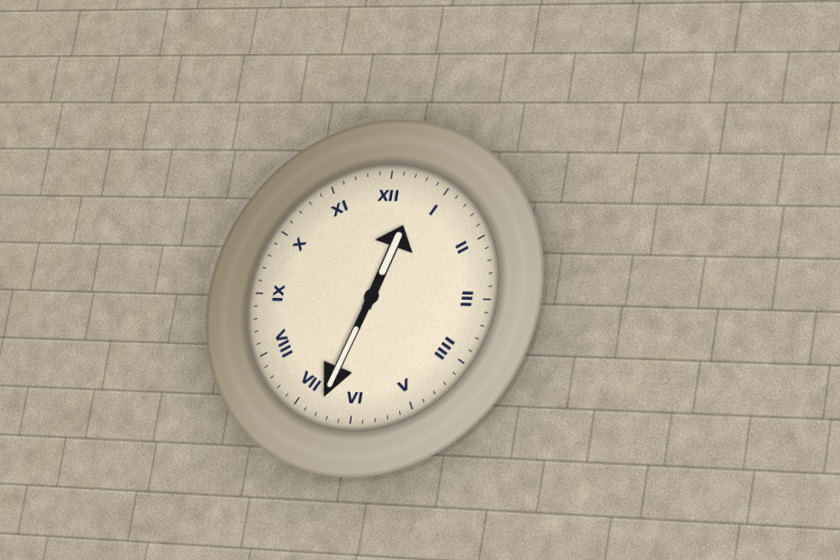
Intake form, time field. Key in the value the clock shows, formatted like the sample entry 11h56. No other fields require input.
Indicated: 12h33
